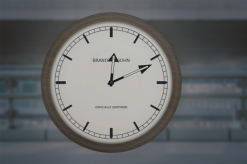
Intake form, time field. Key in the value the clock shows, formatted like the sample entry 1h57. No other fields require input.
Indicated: 12h11
